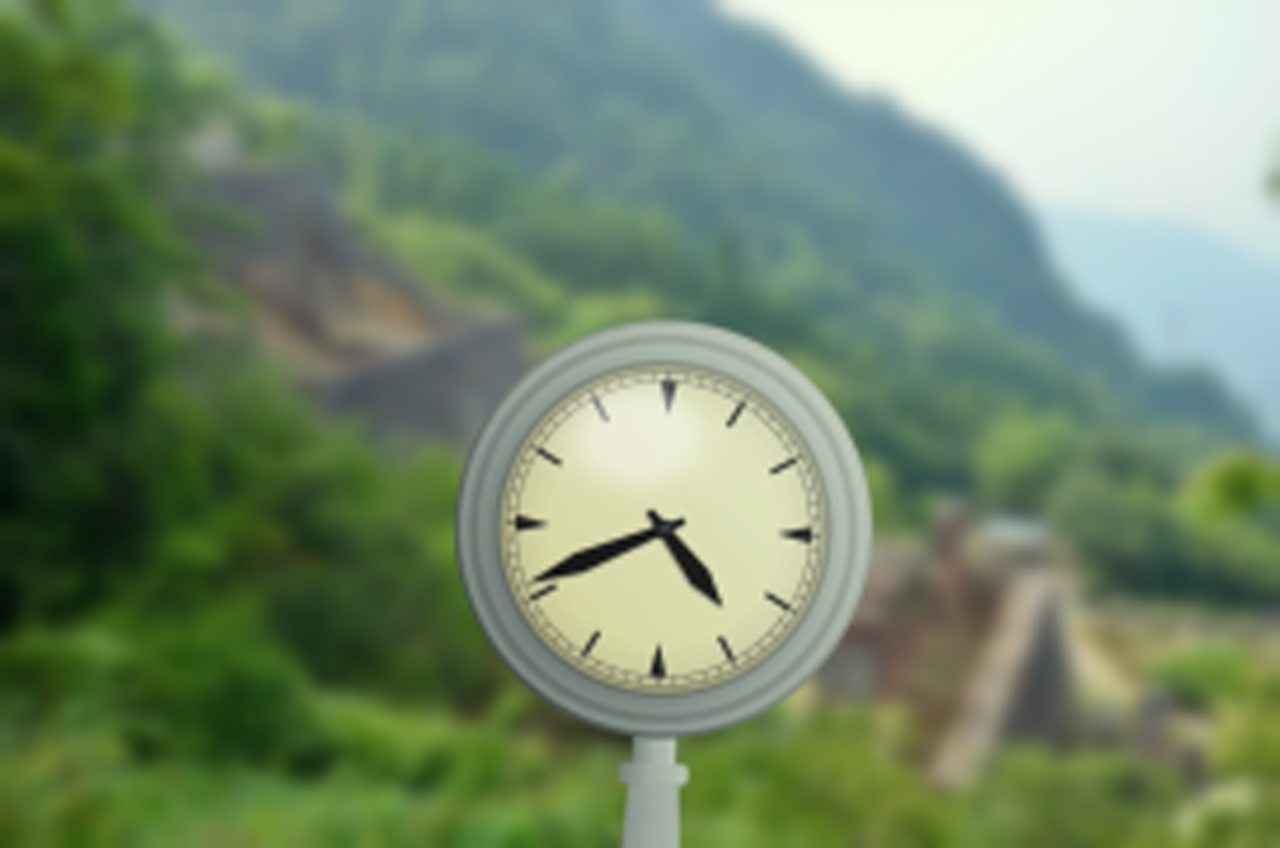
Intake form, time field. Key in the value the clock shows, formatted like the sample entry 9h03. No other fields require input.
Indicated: 4h41
